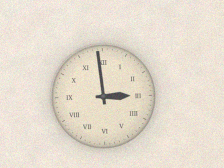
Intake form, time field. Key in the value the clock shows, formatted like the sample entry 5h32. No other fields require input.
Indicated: 2h59
